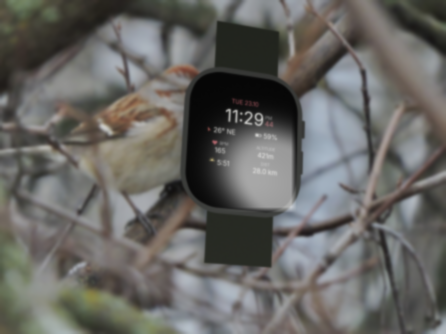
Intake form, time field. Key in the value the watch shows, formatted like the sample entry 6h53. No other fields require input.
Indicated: 11h29
